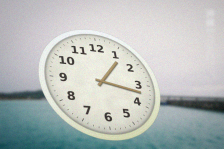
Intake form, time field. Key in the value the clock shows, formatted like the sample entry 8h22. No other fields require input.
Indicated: 1h17
